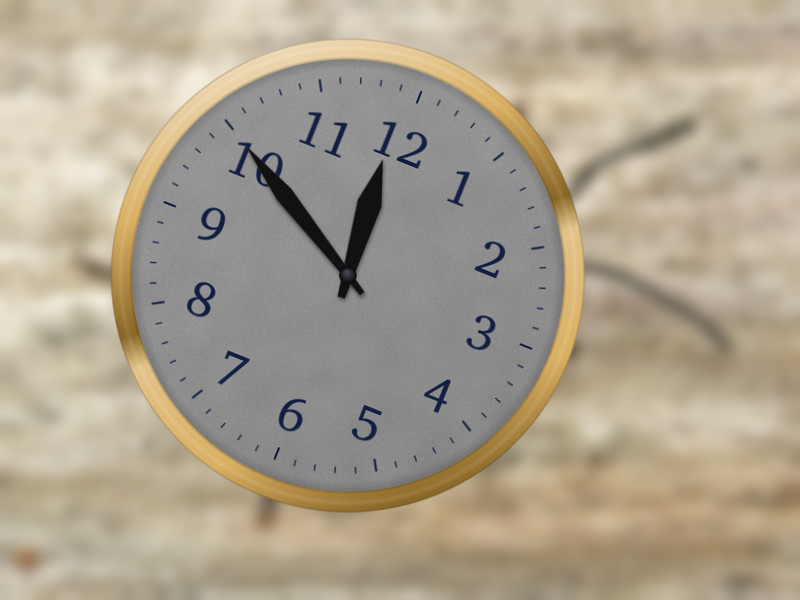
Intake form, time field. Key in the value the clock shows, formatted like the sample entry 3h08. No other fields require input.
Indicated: 11h50
